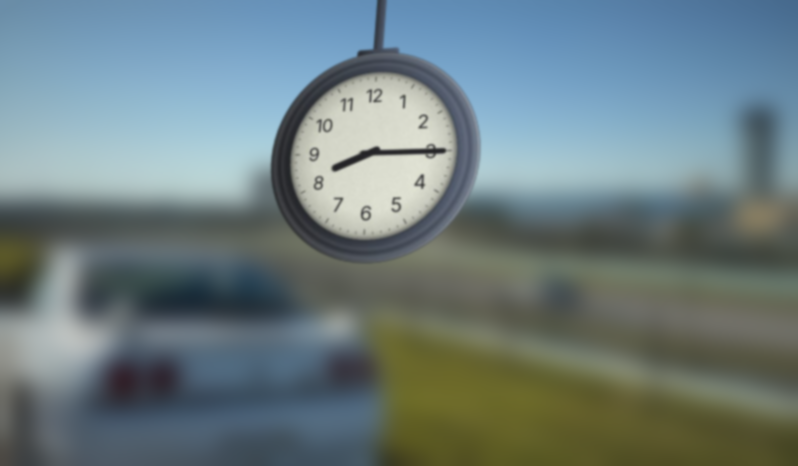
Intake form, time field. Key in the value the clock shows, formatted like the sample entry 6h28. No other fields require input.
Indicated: 8h15
